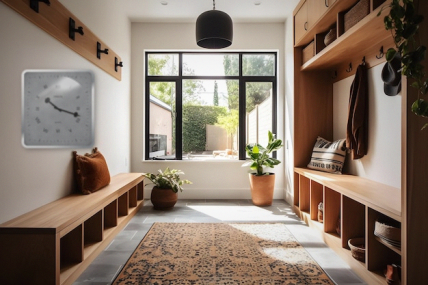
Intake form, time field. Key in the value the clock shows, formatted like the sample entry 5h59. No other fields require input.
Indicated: 10h18
